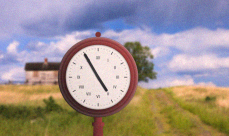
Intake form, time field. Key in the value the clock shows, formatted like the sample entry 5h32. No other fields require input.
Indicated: 4h55
